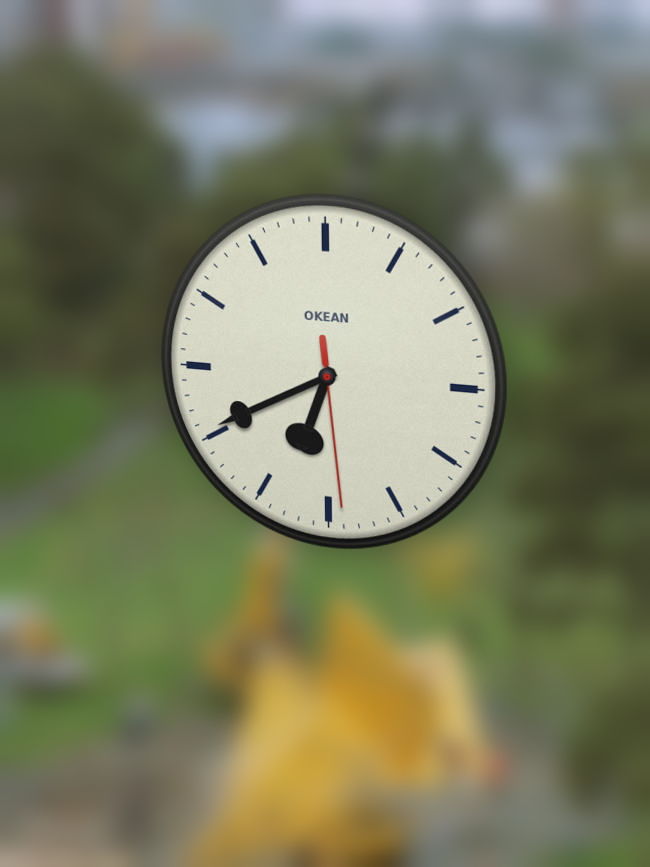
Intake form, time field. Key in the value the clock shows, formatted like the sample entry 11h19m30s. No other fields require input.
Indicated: 6h40m29s
